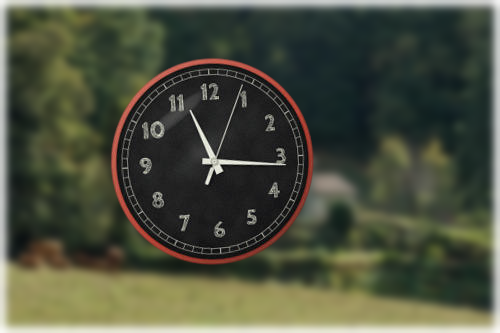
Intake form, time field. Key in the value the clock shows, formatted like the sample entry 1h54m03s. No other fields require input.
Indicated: 11h16m04s
